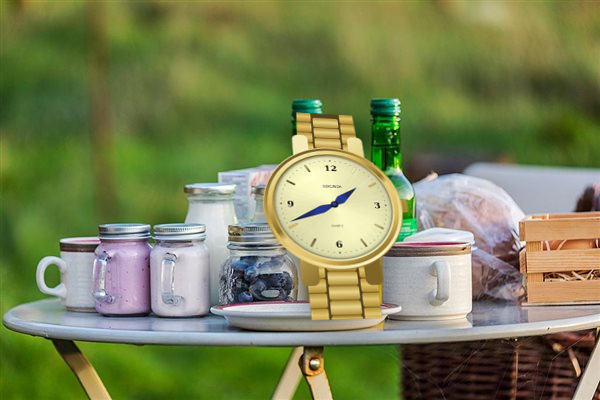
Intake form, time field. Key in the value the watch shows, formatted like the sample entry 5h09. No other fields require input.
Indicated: 1h41
